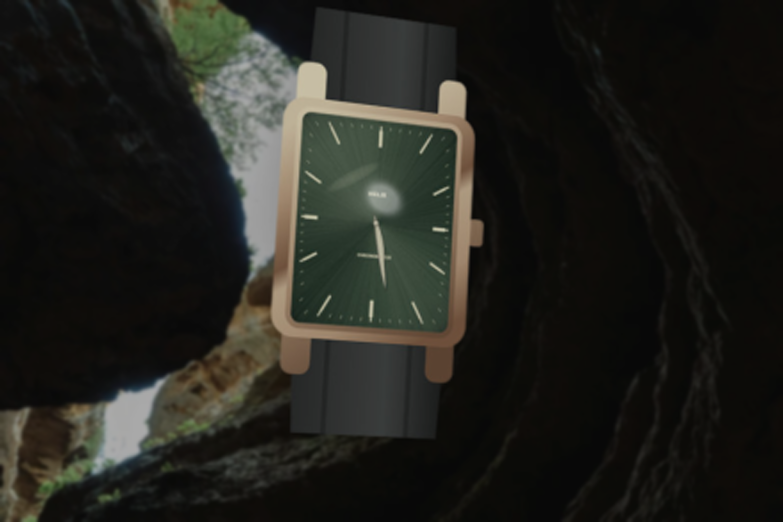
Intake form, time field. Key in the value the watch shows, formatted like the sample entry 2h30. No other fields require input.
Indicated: 5h28
